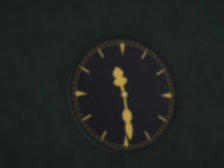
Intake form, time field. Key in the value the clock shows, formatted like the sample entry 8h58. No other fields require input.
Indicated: 11h29
